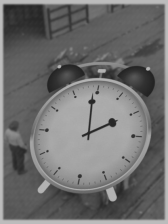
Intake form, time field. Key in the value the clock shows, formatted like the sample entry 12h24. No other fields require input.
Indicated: 1h59
